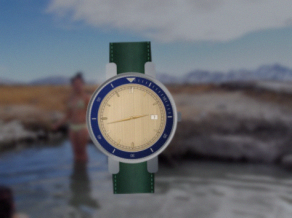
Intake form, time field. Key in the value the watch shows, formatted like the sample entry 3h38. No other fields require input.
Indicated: 2h43
